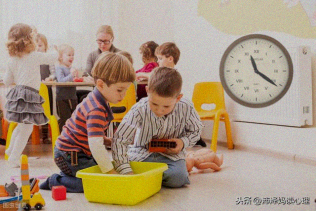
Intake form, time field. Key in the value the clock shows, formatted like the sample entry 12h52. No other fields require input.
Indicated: 11h21
